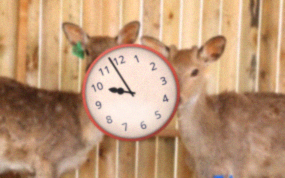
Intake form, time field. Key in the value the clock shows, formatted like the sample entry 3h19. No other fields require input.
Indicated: 9h58
